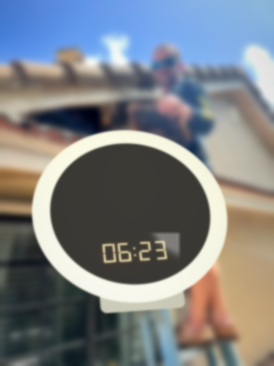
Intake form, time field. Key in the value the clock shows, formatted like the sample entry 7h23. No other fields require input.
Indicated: 6h23
